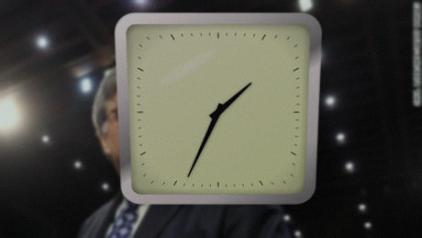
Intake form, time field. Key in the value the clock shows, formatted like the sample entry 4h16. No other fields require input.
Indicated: 1h34
